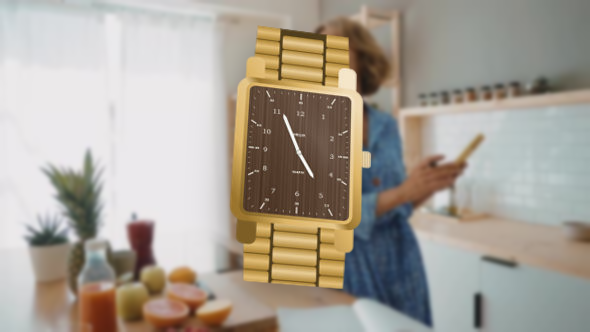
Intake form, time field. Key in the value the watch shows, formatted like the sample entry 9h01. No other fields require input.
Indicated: 4h56
